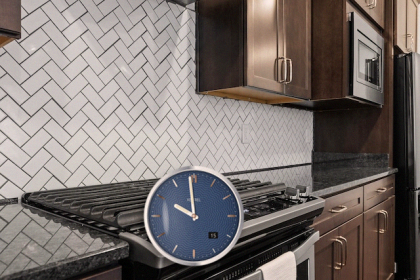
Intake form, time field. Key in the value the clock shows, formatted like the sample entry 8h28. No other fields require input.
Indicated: 9h59
